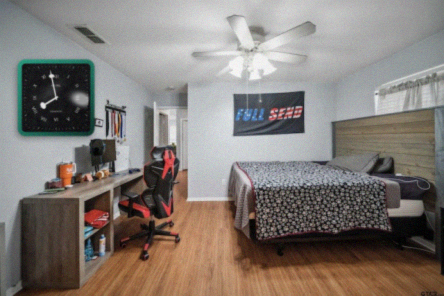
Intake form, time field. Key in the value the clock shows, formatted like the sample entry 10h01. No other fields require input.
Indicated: 7h58
